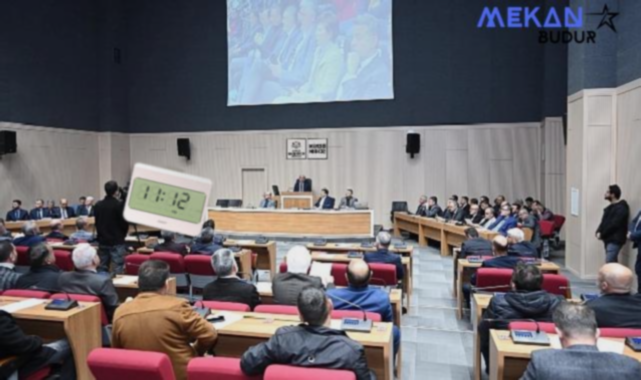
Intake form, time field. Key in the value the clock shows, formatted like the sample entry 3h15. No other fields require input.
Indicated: 11h12
